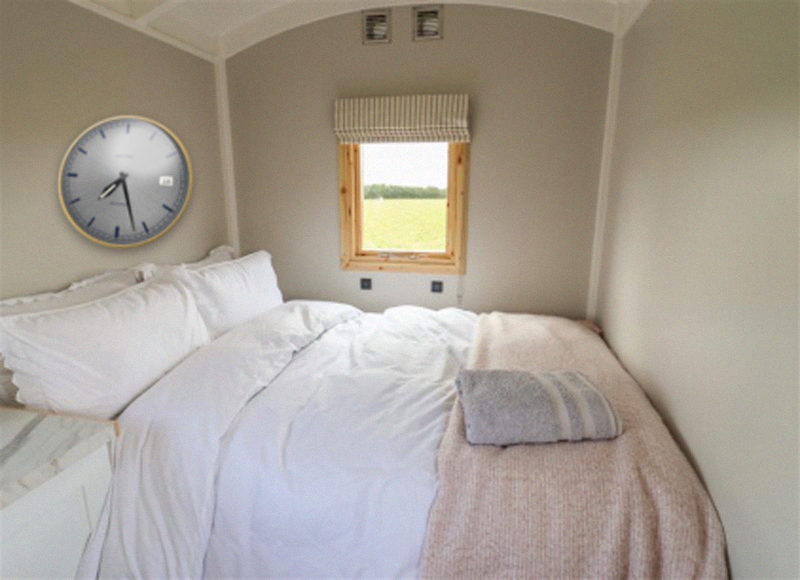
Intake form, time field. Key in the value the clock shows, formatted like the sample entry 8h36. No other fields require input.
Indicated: 7h27
